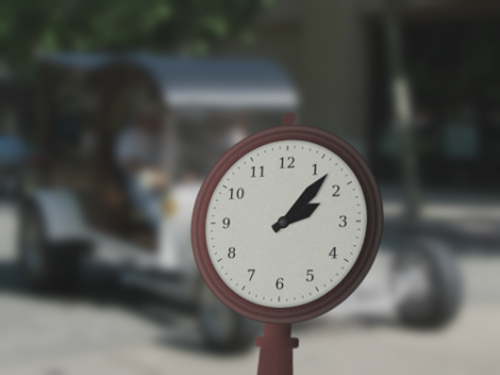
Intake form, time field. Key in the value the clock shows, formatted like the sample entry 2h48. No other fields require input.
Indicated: 2h07
